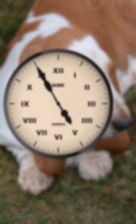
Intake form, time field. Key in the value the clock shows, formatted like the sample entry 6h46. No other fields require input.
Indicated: 4h55
